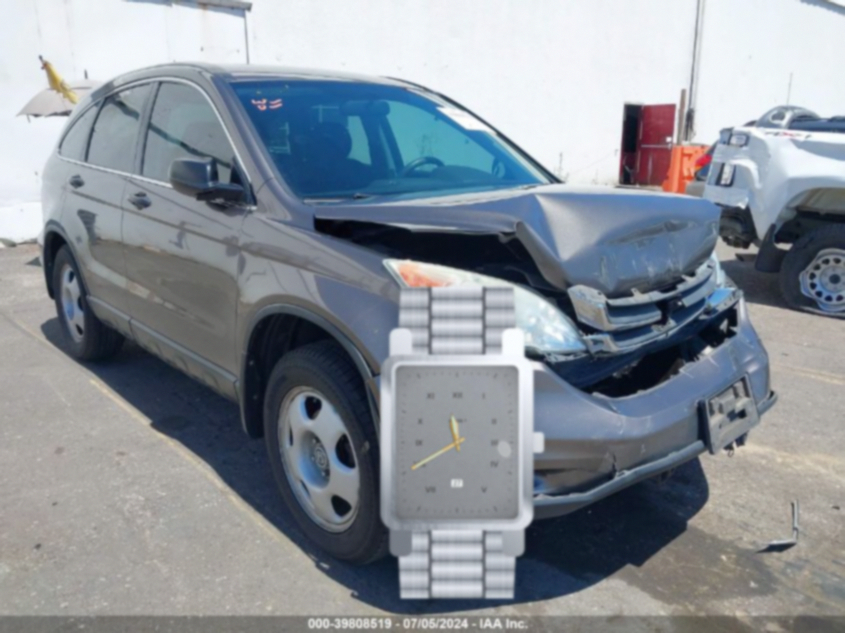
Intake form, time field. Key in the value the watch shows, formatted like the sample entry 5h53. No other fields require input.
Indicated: 11h40
